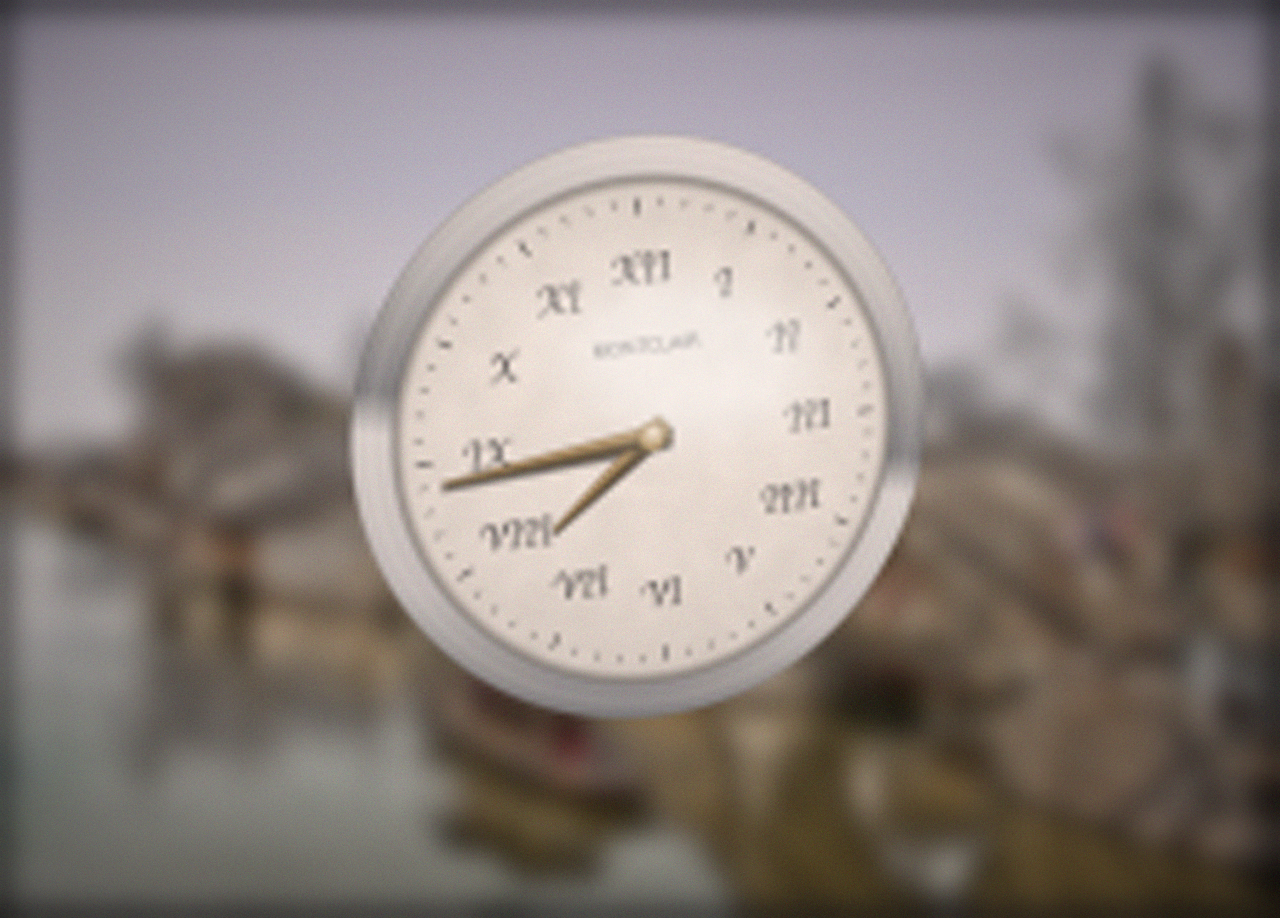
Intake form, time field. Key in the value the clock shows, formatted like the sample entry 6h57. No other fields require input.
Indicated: 7h44
